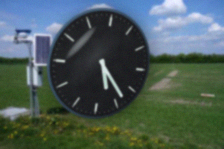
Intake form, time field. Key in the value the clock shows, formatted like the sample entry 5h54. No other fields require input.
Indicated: 5h23
